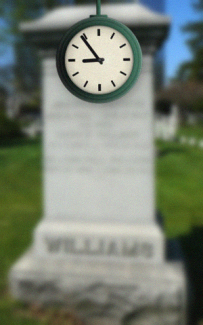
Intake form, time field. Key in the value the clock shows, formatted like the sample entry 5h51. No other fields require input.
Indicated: 8h54
